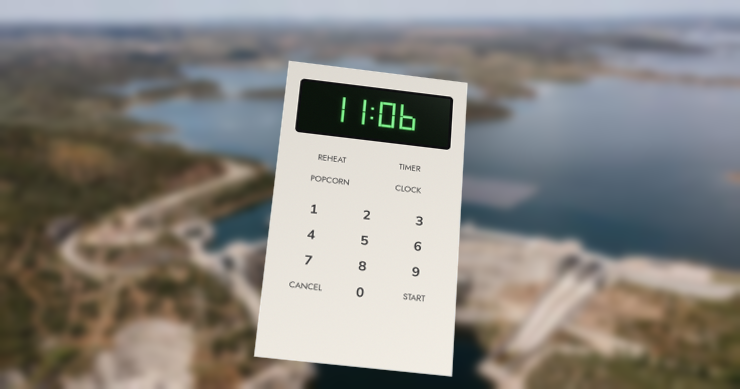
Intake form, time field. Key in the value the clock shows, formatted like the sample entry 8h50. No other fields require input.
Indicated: 11h06
